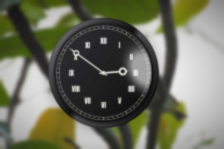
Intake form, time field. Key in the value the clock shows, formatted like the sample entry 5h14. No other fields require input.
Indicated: 2h51
